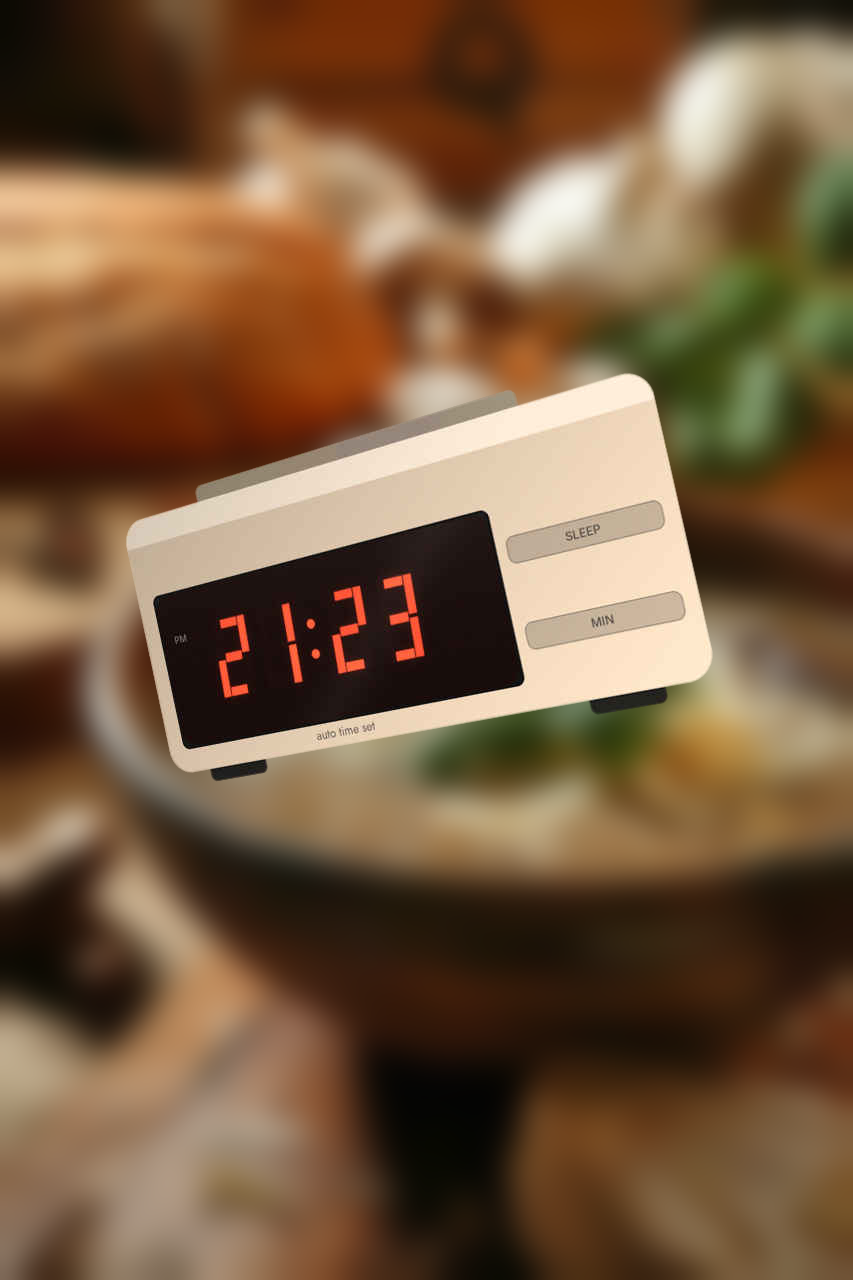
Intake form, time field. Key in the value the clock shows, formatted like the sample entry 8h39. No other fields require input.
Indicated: 21h23
